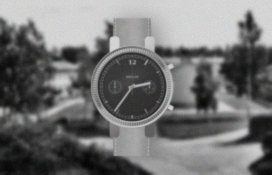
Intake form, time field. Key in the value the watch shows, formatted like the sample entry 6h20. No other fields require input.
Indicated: 2h36
